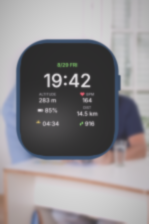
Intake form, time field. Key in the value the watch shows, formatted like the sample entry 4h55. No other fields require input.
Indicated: 19h42
